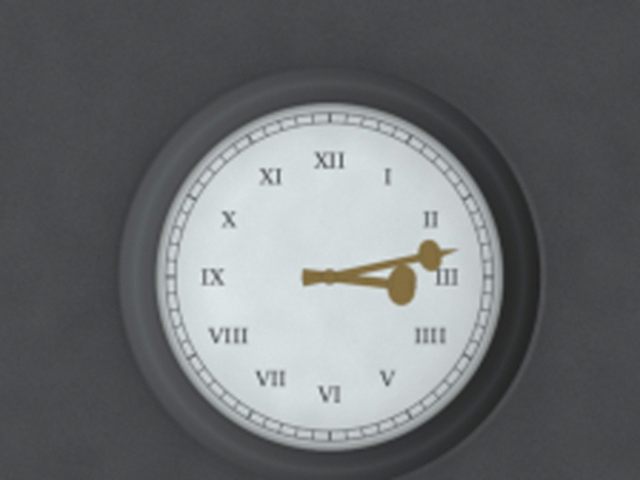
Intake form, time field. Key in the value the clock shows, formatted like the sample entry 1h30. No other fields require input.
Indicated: 3h13
